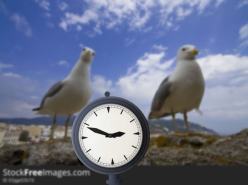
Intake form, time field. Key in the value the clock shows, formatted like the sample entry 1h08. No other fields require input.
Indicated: 2h49
